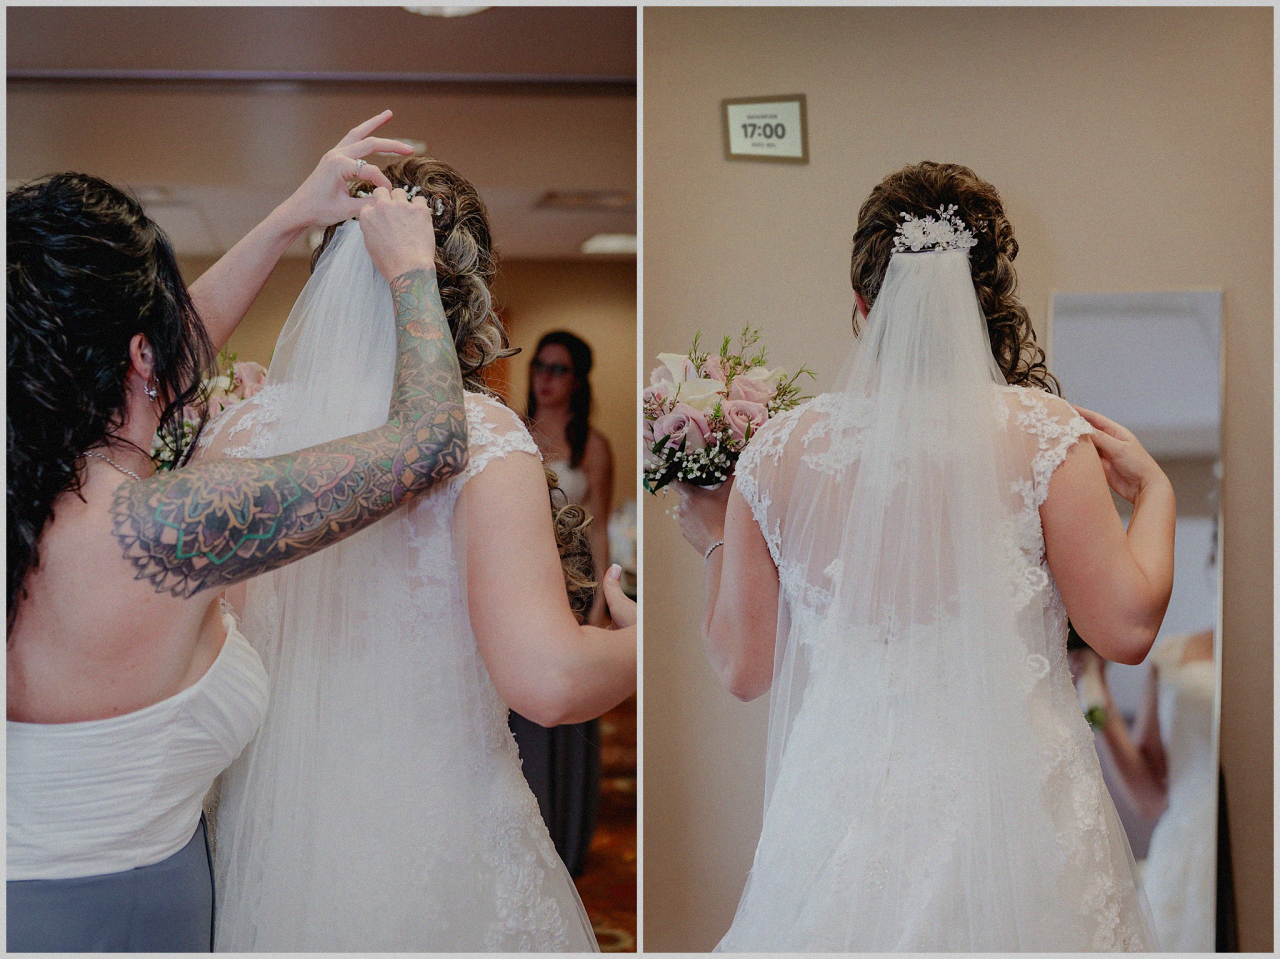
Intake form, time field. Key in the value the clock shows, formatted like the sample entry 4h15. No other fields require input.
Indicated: 17h00
